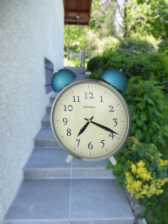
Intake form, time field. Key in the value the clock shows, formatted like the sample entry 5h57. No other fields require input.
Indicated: 7h19
